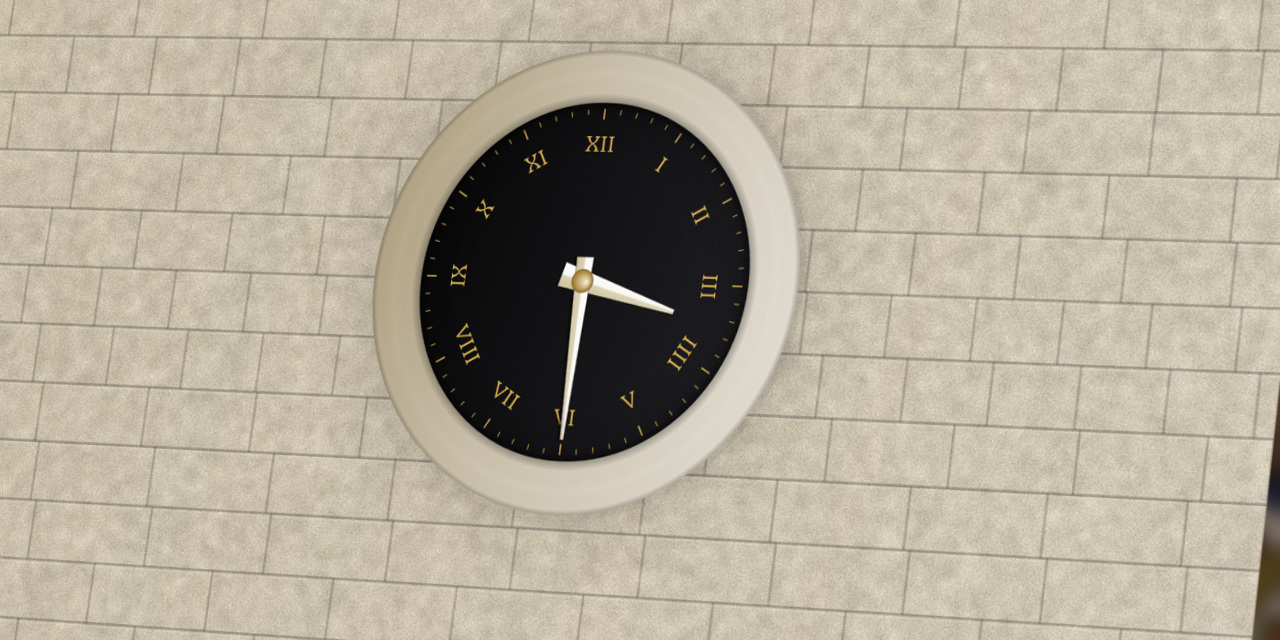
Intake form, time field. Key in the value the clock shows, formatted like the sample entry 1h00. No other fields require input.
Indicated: 3h30
